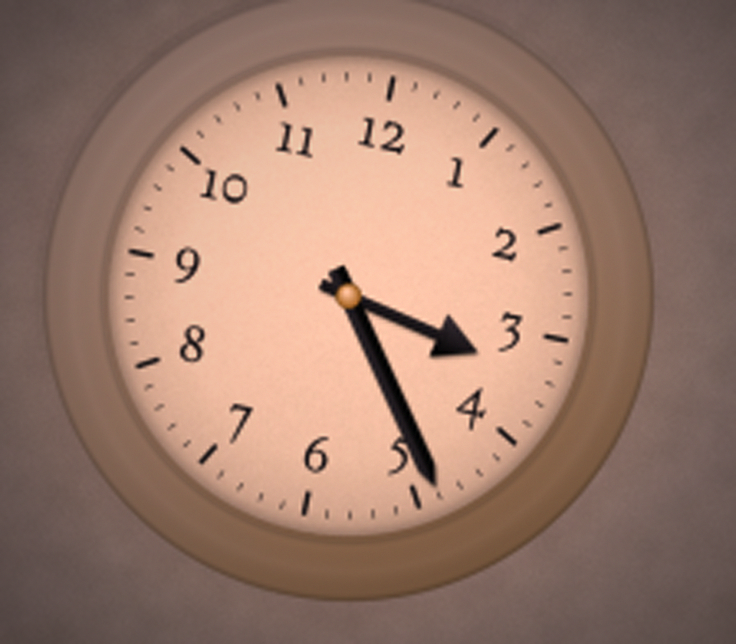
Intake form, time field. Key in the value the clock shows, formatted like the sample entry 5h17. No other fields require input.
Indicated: 3h24
